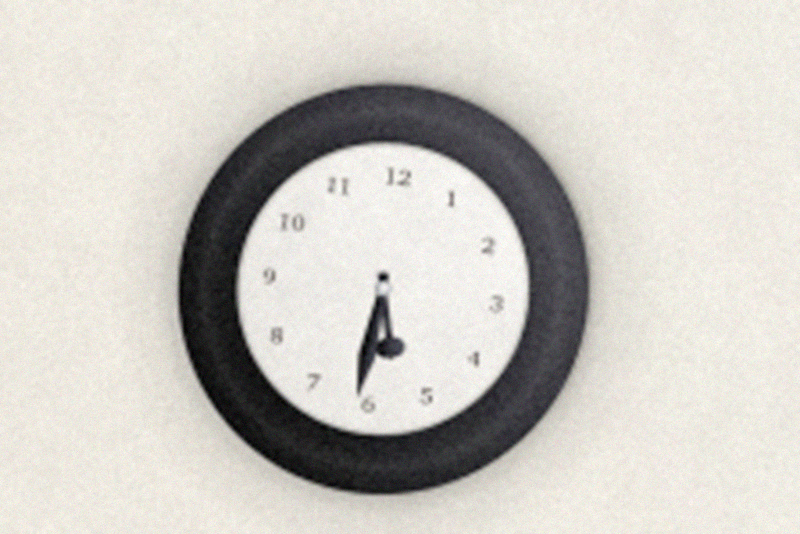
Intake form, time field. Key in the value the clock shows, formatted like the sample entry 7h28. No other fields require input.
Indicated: 5h31
